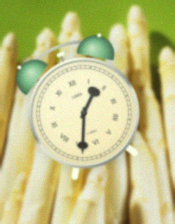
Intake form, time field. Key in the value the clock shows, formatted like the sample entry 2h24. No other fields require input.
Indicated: 1h34
